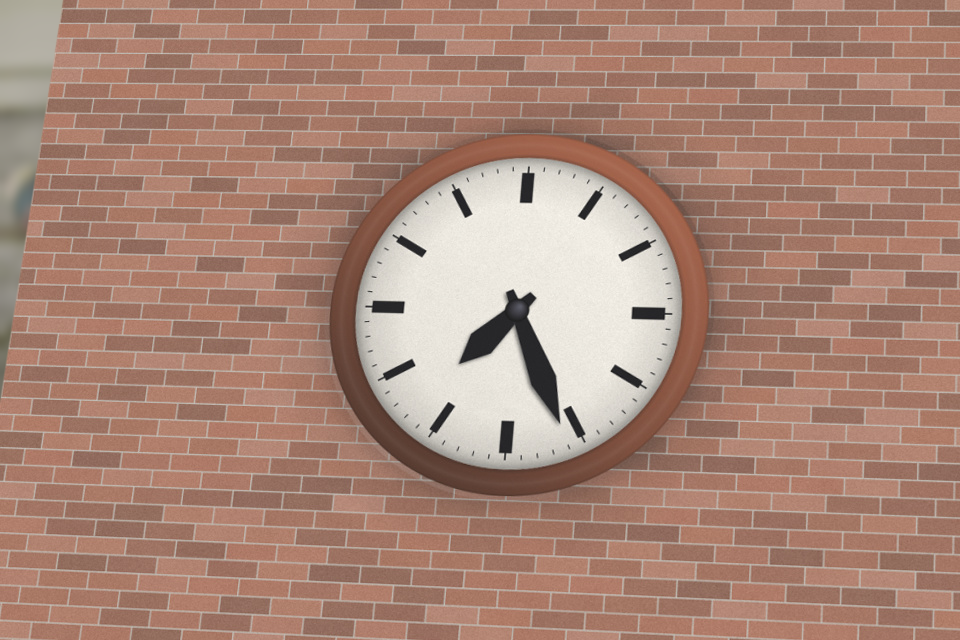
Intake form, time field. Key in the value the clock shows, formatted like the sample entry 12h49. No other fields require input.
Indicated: 7h26
